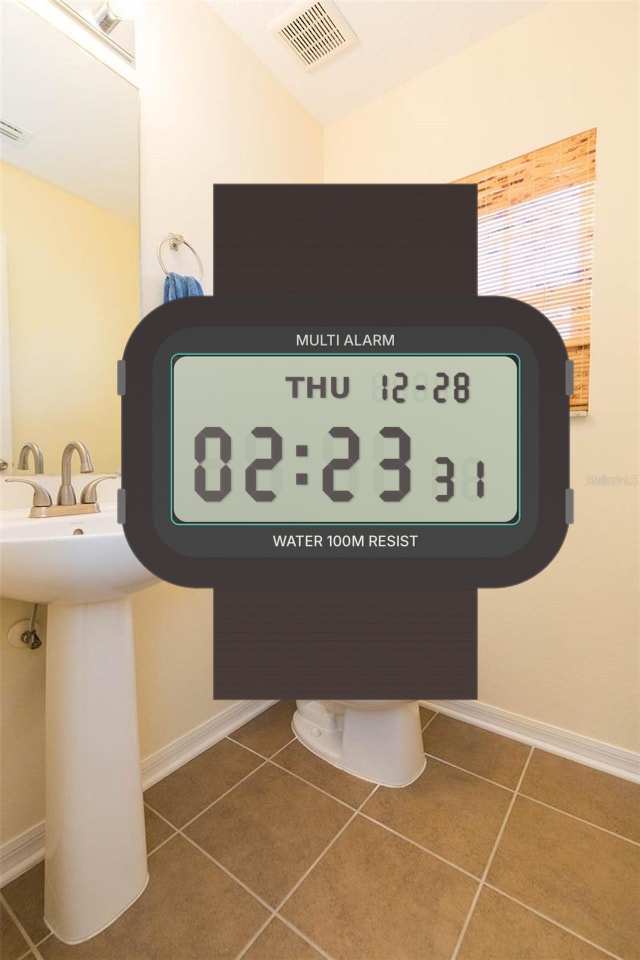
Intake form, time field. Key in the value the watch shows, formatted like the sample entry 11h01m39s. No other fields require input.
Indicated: 2h23m31s
